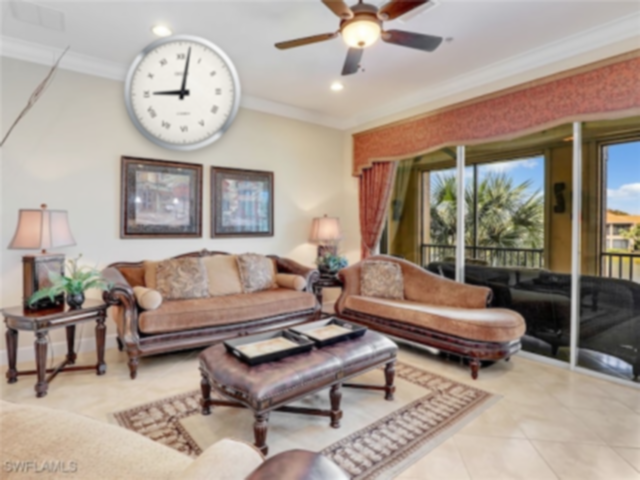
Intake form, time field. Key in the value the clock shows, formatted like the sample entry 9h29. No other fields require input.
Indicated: 9h02
